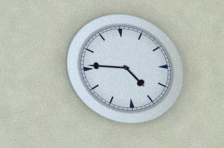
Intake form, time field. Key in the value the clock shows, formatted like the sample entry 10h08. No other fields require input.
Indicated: 4h46
